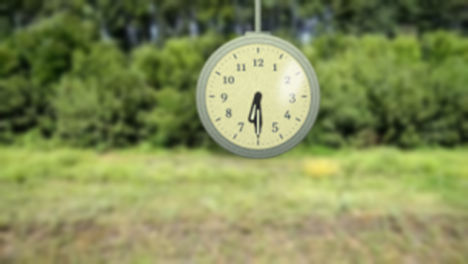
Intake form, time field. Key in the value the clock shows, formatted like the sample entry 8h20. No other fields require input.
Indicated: 6h30
